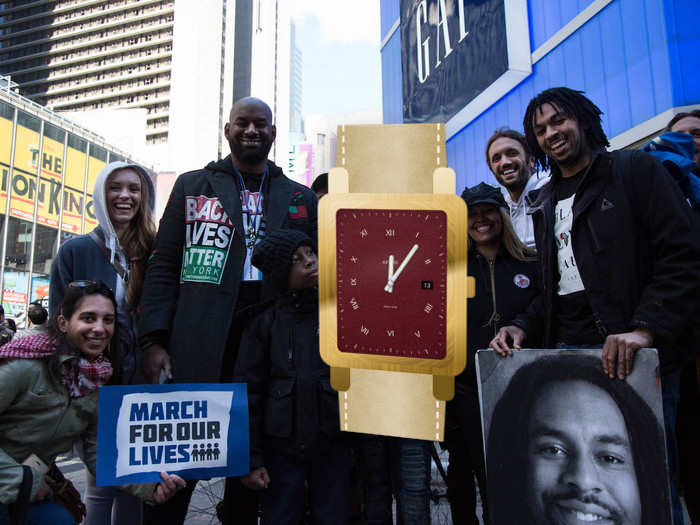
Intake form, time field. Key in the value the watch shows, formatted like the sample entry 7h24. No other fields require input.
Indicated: 12h06
